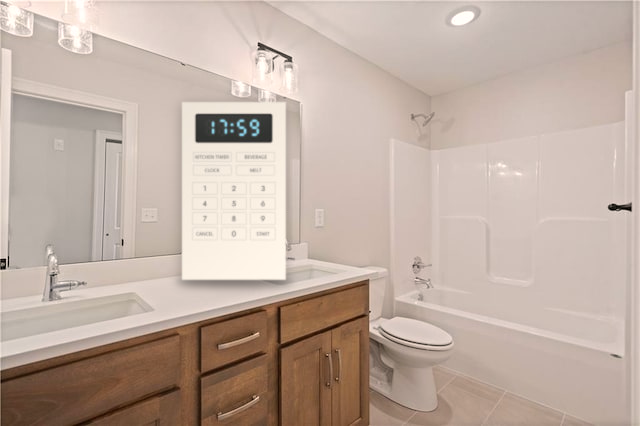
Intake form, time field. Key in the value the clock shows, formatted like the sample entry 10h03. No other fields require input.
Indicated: 17h59
